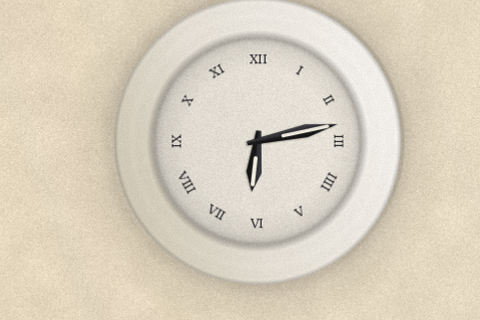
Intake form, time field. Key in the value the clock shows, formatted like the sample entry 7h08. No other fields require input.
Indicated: 6h13
